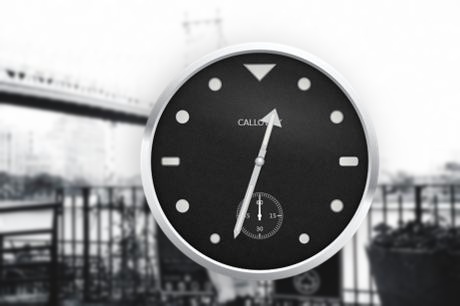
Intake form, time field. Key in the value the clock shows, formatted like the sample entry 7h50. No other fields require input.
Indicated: 12h33
